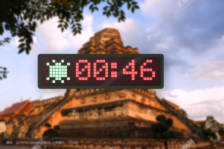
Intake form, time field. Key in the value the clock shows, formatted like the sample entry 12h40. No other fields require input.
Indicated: 0h46
